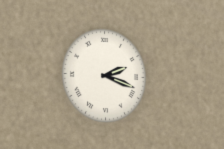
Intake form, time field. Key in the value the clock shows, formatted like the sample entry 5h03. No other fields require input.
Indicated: 2h18
